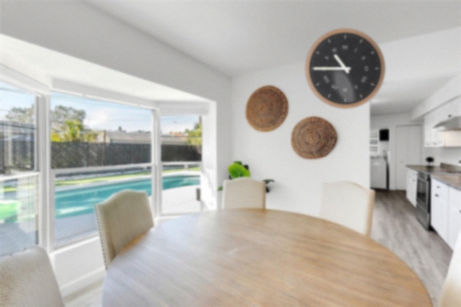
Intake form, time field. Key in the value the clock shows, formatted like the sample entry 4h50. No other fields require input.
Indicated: 10h45
